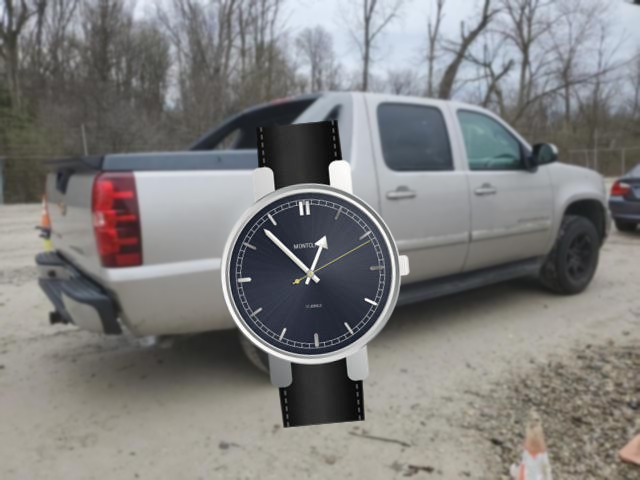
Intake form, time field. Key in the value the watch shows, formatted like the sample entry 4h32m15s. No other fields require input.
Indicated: 12h53m11s
